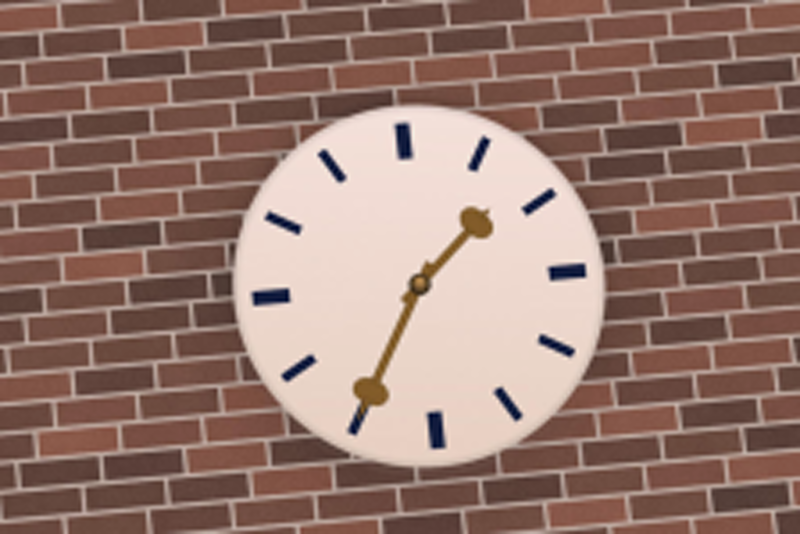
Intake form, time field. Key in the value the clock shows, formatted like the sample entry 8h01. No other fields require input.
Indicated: 1h35
